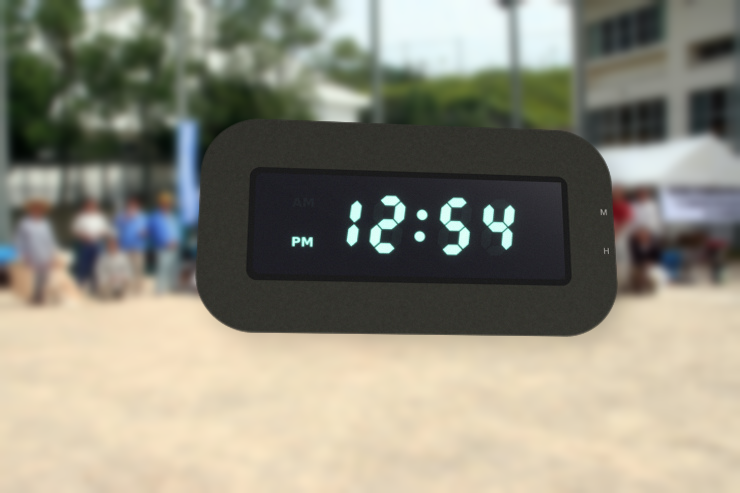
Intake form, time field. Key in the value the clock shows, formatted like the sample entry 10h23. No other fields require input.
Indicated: 12h54
